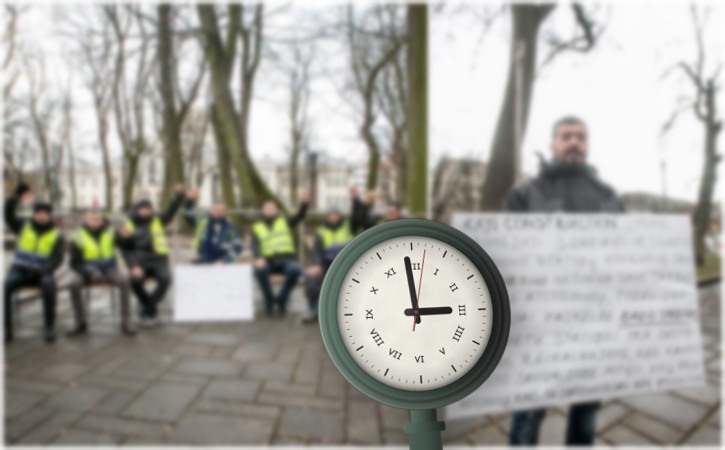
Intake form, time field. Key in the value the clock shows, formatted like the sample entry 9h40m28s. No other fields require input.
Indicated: 2h59m02s
